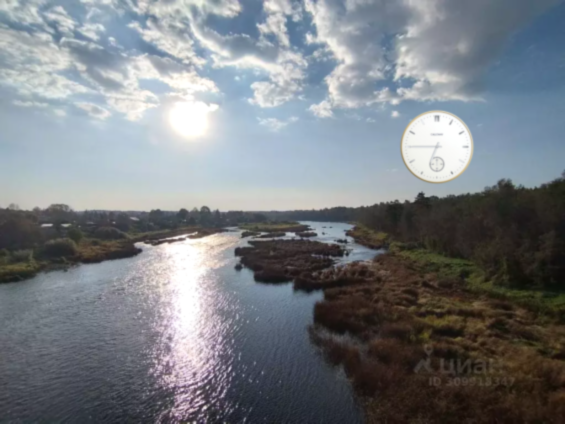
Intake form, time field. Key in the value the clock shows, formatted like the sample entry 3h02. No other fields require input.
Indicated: 6h45
